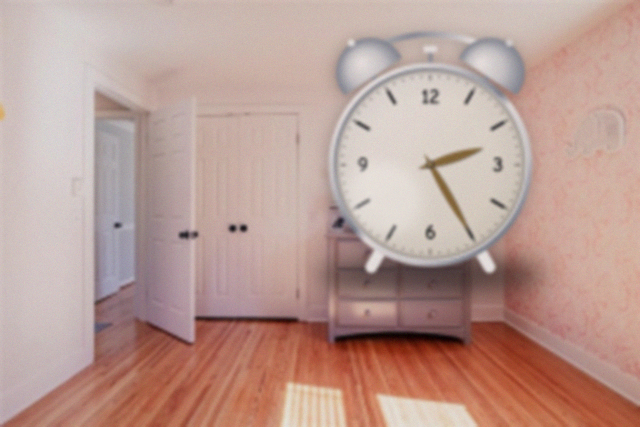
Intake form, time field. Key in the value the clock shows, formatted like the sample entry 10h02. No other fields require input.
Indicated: 2h25
